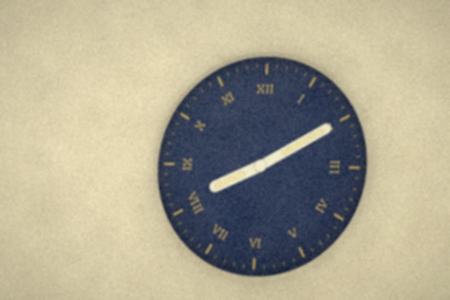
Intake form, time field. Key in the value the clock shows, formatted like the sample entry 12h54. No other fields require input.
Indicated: 8h10
